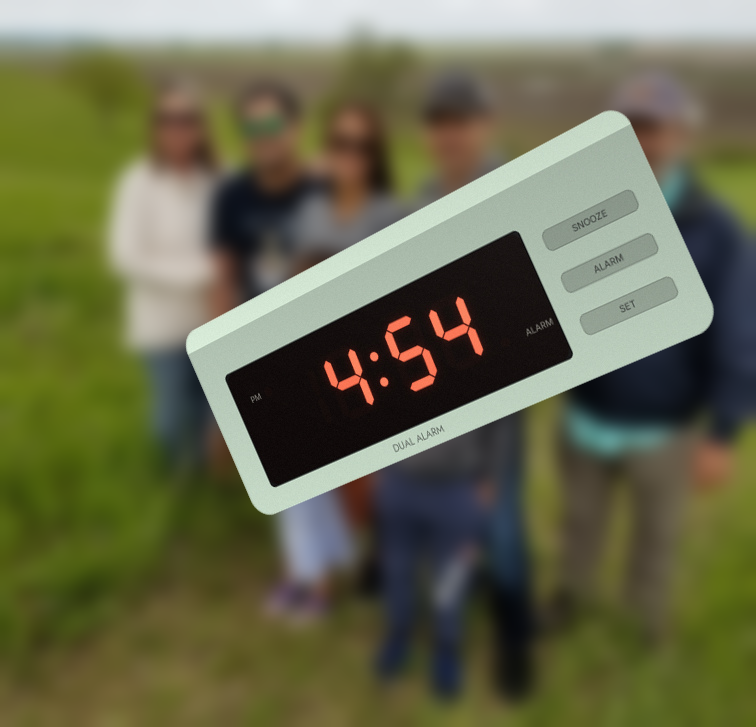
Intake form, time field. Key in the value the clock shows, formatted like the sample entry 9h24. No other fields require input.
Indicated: 4h54
